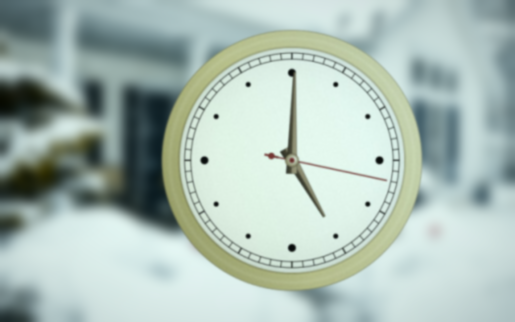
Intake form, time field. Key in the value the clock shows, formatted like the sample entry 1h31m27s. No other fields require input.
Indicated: 5h00m17s
